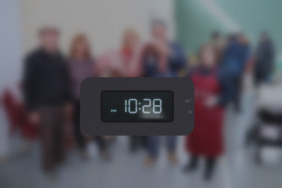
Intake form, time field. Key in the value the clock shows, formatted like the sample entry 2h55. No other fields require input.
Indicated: 10h28
